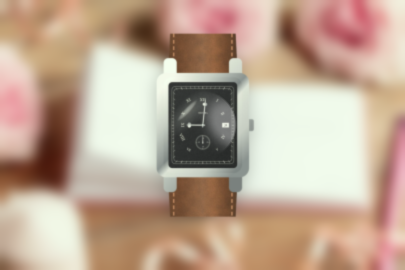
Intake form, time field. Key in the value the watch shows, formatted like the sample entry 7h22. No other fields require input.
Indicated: 9h01
